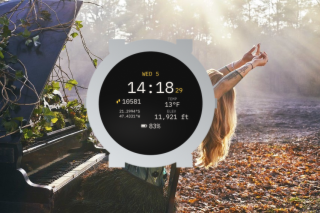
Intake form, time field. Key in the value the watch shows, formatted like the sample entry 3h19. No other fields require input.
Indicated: 14h18
